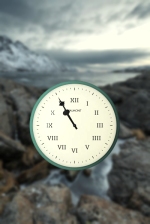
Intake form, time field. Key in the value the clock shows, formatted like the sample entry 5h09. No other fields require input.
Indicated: 10h55
